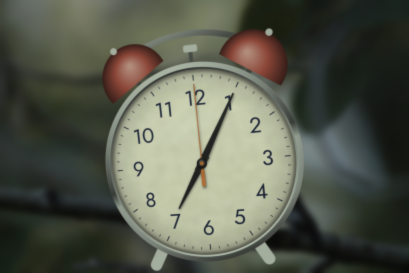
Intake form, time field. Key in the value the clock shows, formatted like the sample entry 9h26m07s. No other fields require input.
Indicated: 7h05m00s
